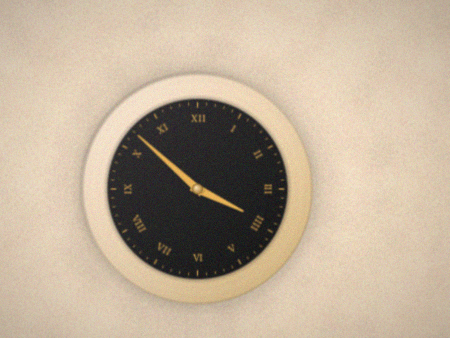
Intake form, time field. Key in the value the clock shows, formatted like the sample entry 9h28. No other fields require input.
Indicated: 3h52
